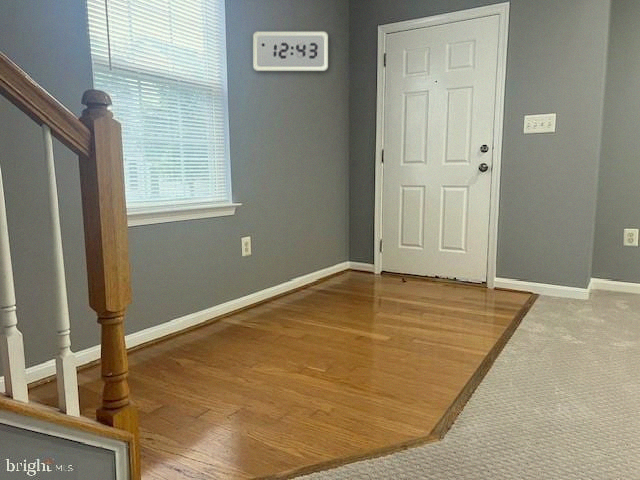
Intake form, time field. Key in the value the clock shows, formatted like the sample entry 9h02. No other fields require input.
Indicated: 12h43
